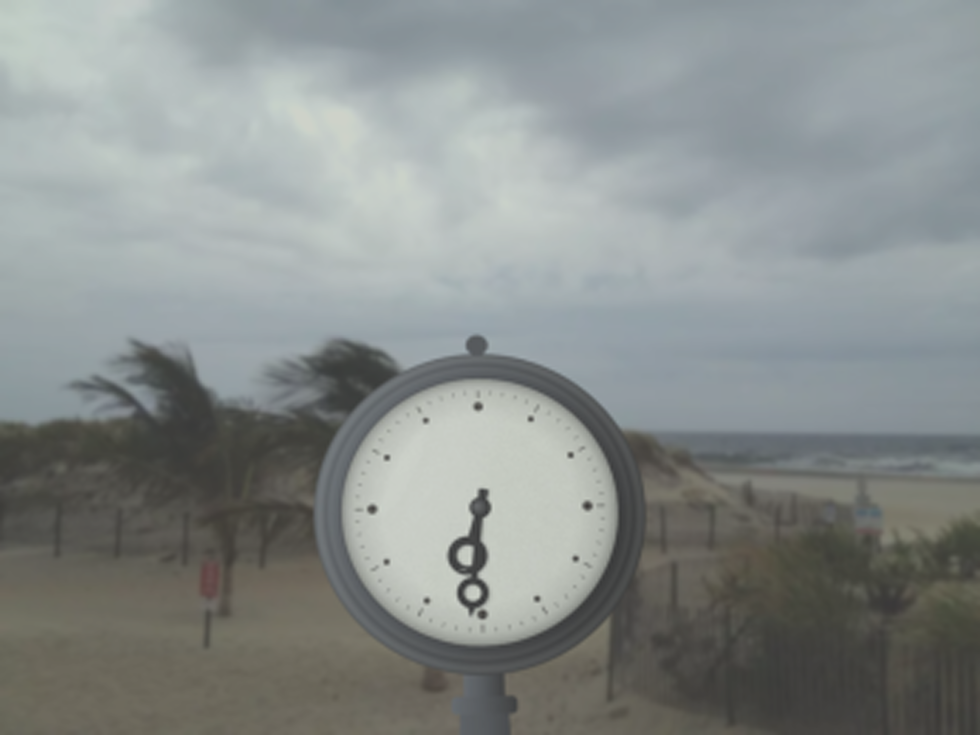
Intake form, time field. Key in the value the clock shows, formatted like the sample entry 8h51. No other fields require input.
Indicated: 6h31
